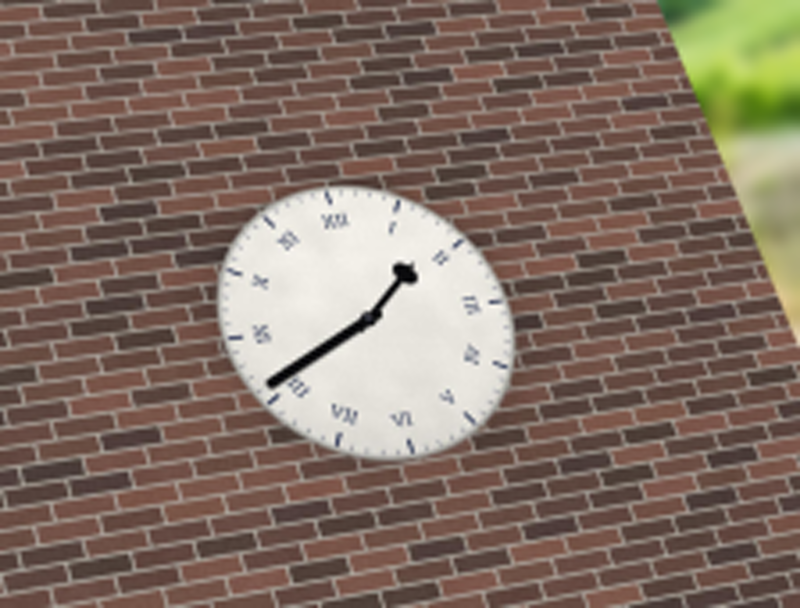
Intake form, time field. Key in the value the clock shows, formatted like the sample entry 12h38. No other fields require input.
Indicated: 1h41
